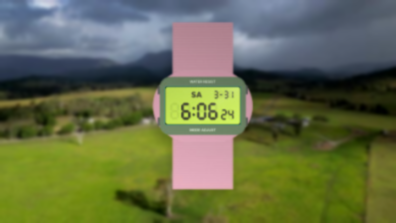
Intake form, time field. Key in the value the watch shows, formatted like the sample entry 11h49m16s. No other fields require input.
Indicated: 6h06m24s
